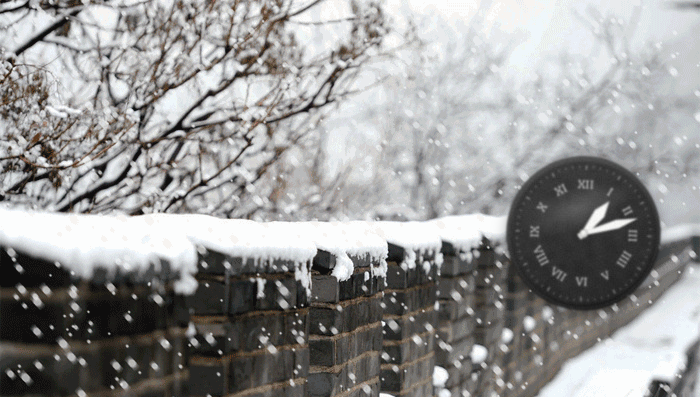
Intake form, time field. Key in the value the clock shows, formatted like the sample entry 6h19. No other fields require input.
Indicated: 1h12
